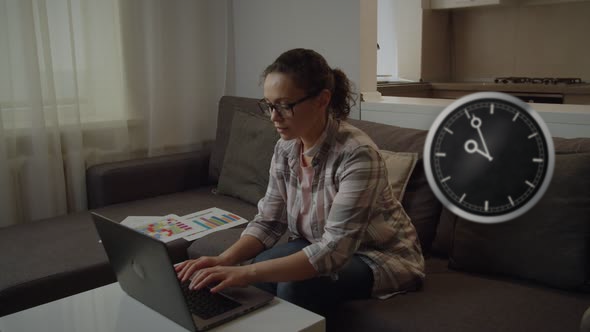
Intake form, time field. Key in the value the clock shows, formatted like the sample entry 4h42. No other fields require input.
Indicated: 9h56
